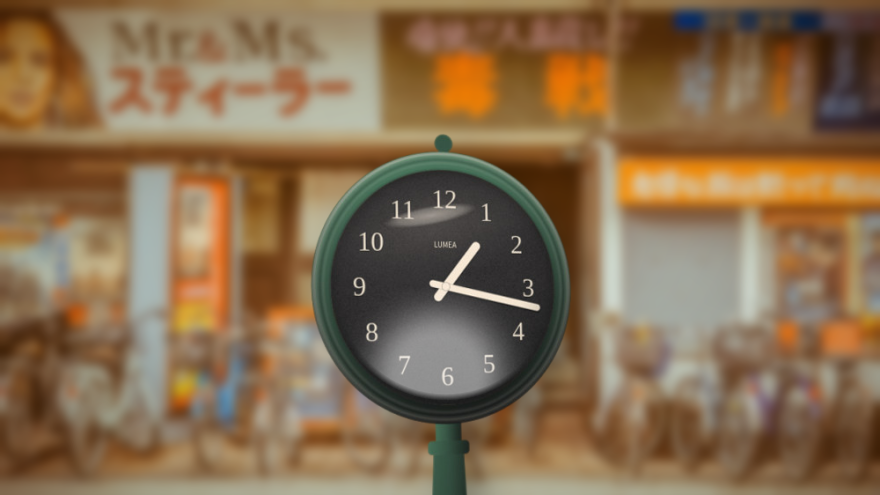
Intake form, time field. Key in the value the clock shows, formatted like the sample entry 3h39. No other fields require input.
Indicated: 1h17
